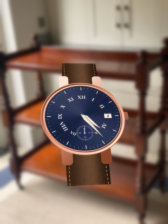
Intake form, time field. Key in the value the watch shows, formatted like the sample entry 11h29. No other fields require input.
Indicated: 4h24
